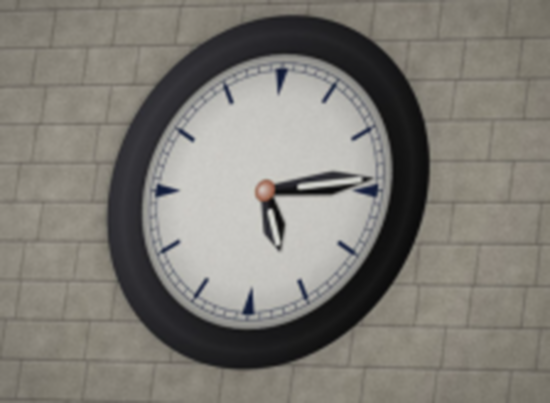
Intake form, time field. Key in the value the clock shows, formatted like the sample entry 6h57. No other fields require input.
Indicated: 5h14
